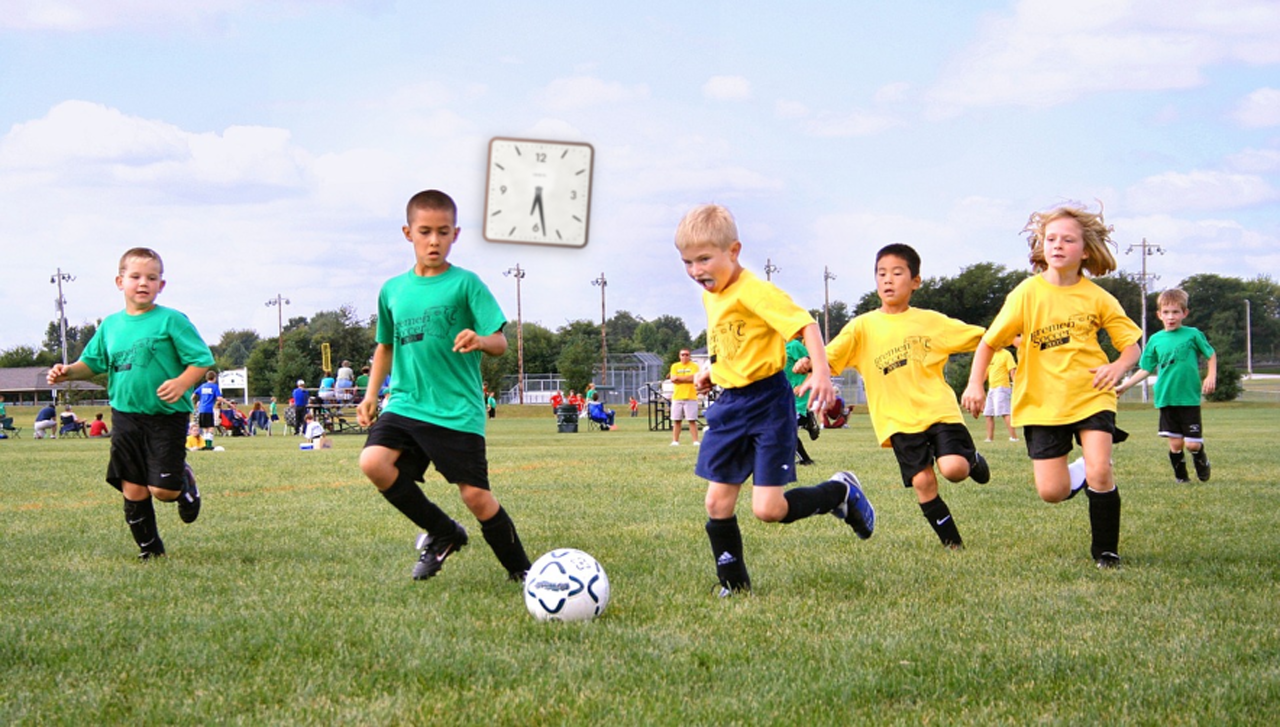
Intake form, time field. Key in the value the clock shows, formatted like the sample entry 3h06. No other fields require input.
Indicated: 6h28
